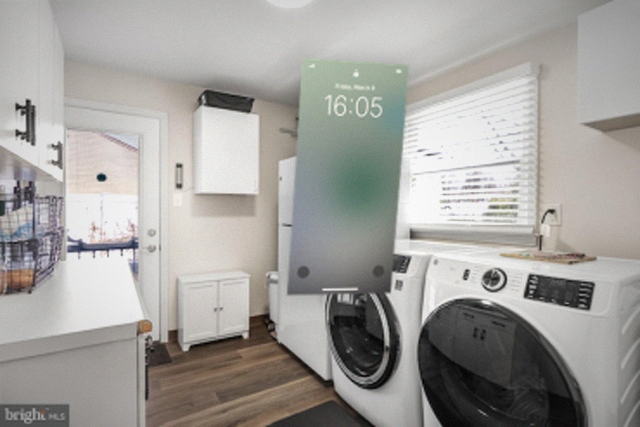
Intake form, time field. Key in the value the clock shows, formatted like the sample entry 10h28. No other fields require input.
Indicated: 16h05
